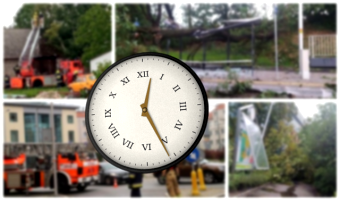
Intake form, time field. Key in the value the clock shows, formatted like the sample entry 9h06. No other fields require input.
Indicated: 12h26
